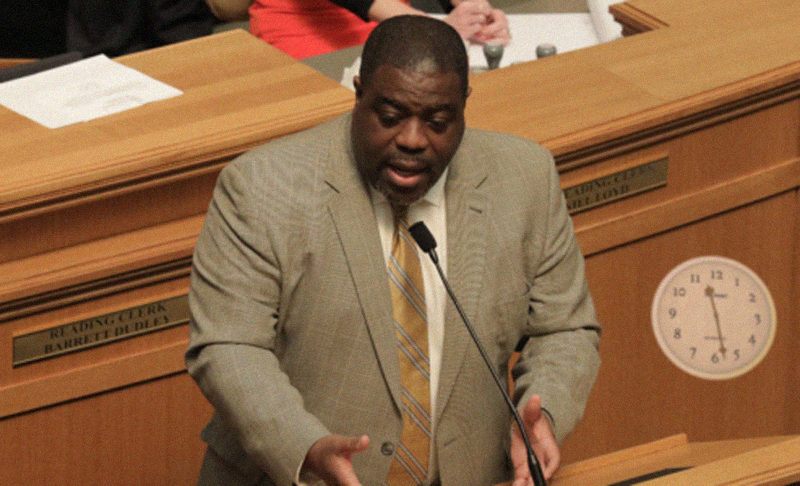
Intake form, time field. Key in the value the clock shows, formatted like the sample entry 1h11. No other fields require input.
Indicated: 11h28
